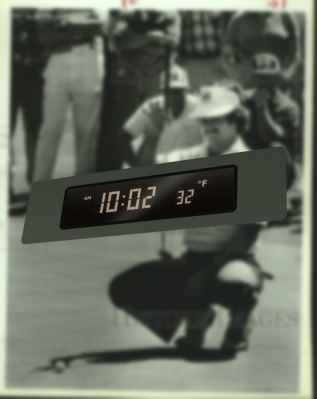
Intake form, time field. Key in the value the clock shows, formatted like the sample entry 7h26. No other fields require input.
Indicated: 10h02
